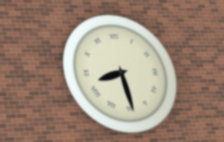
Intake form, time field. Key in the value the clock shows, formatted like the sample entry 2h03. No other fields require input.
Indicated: 8h29
